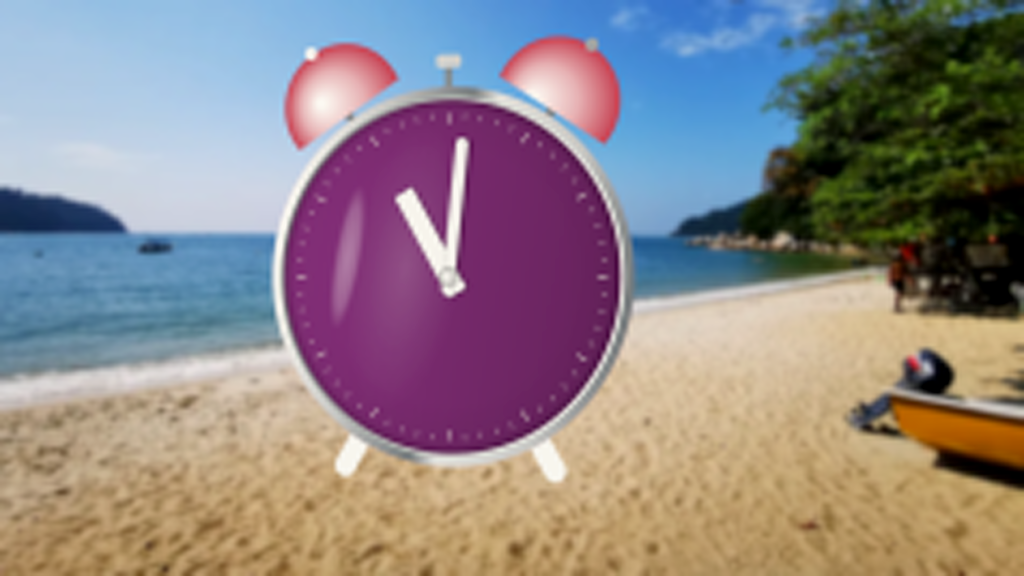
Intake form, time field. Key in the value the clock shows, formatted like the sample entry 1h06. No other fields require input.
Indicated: 11h01
